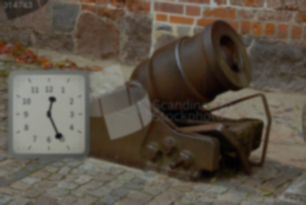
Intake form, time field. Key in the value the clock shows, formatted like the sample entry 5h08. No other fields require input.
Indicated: 12h26
